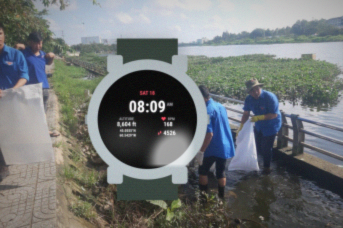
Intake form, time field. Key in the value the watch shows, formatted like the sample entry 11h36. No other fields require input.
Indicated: 8h09
